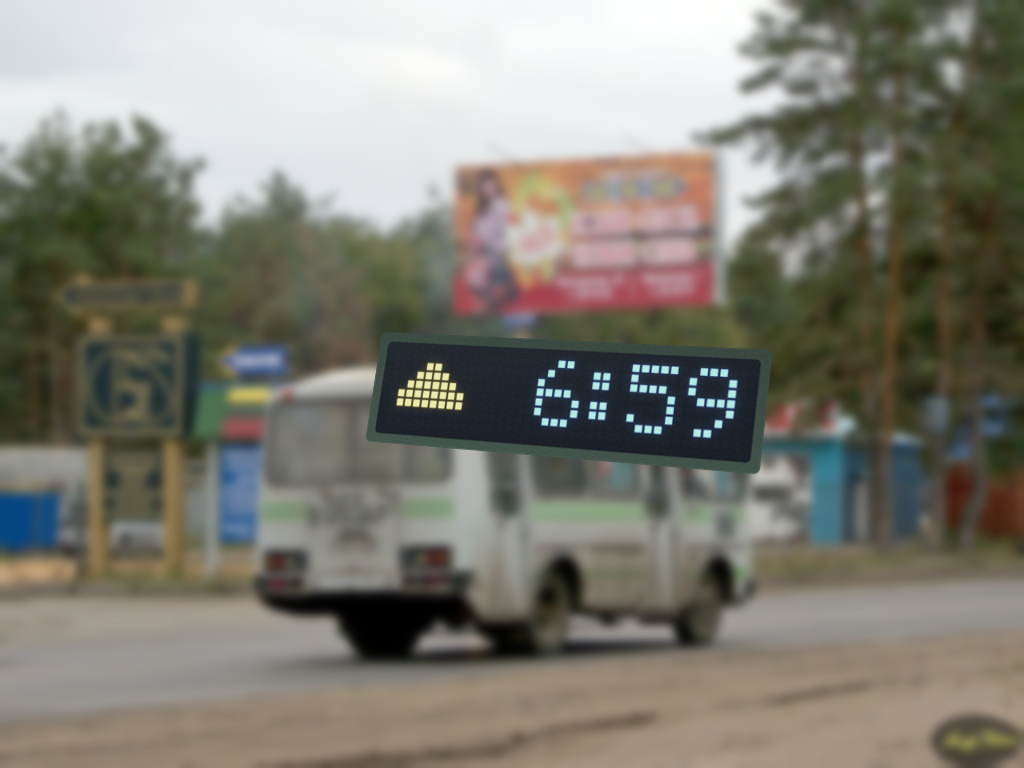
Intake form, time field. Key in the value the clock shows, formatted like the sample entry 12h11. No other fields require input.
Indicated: 6h59
